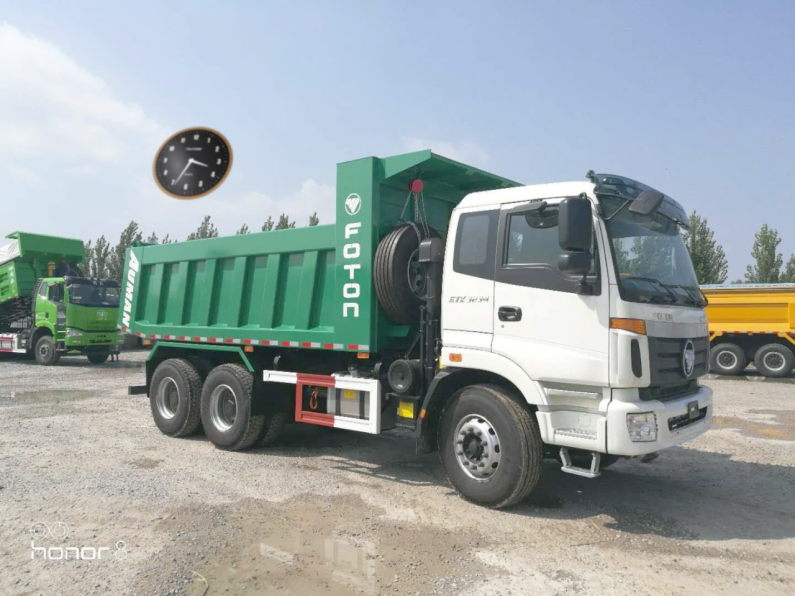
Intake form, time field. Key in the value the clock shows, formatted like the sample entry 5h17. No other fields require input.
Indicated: 3h34
